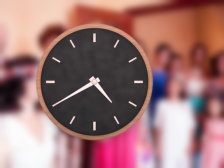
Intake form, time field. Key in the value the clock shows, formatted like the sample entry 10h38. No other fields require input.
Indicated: 4h40
